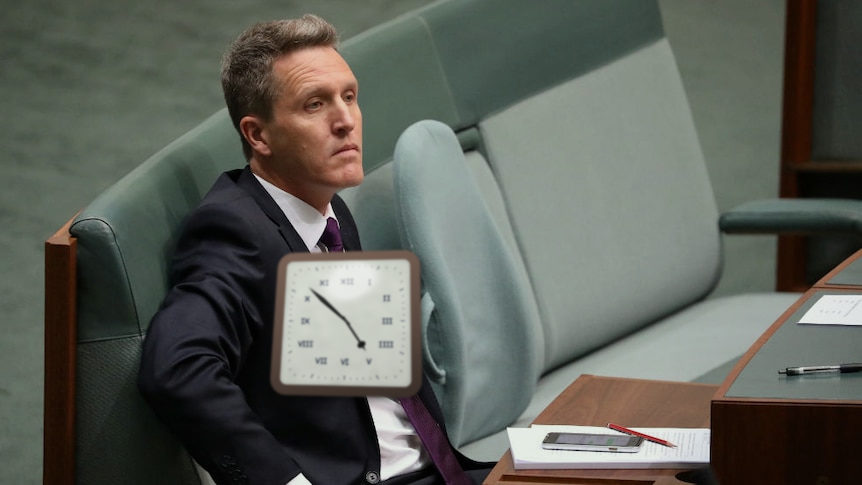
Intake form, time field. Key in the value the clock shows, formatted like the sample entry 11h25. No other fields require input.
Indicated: 4h52
